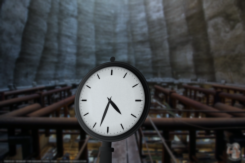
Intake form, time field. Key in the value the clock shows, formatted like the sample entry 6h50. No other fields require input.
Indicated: 4h33
